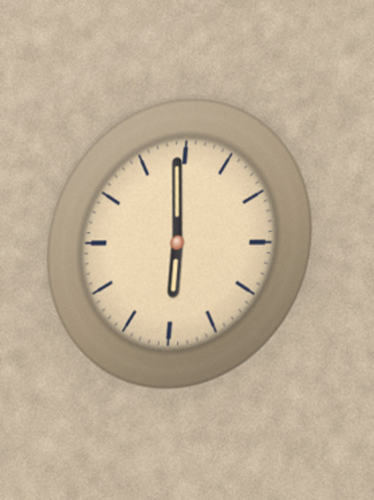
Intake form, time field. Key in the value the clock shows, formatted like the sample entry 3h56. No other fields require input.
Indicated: 5h59
